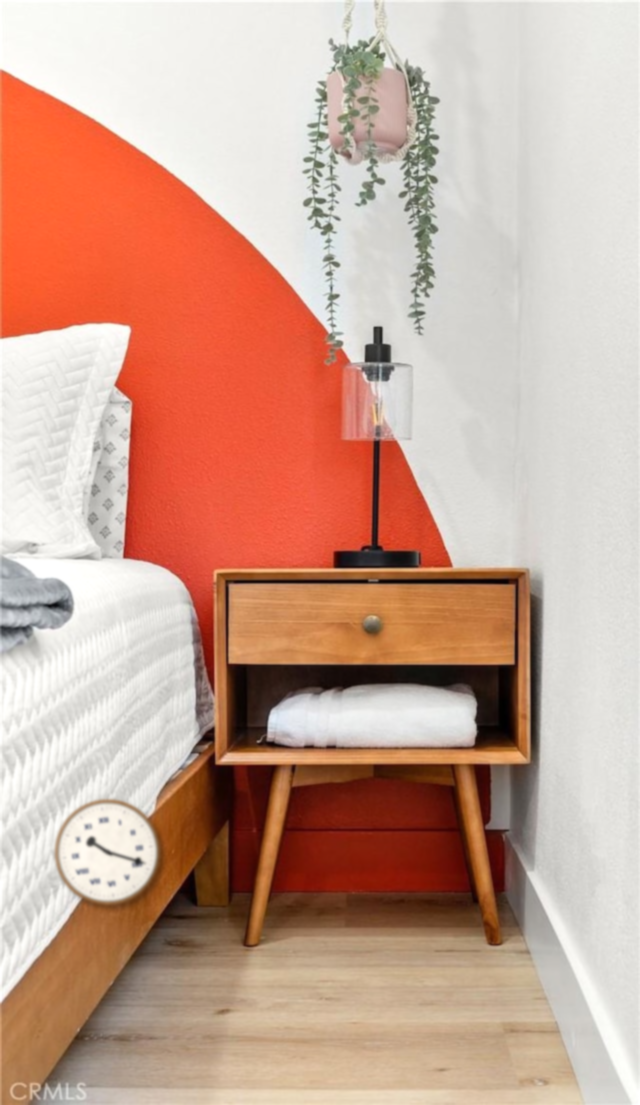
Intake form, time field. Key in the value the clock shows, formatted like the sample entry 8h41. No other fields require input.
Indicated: 10h19
